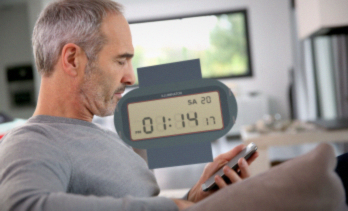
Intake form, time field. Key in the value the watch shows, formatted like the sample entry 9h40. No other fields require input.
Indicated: 1h14
